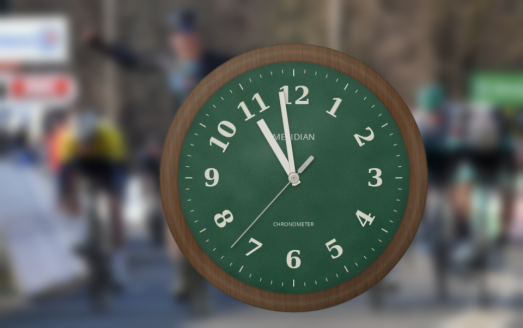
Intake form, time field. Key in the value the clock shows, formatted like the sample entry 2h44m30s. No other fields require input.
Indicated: 10h58m37s
